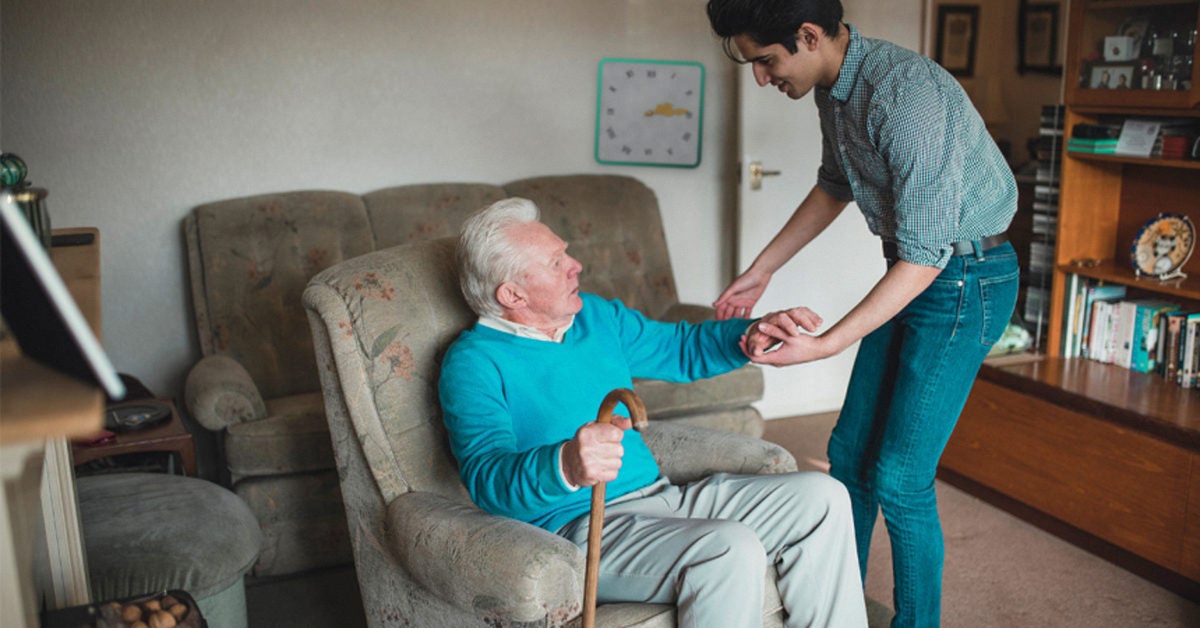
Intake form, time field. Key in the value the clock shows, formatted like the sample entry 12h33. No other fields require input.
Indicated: 2h14
